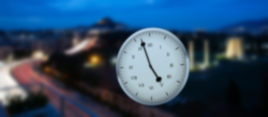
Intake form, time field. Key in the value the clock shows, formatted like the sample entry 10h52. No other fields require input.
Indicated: 4h57
